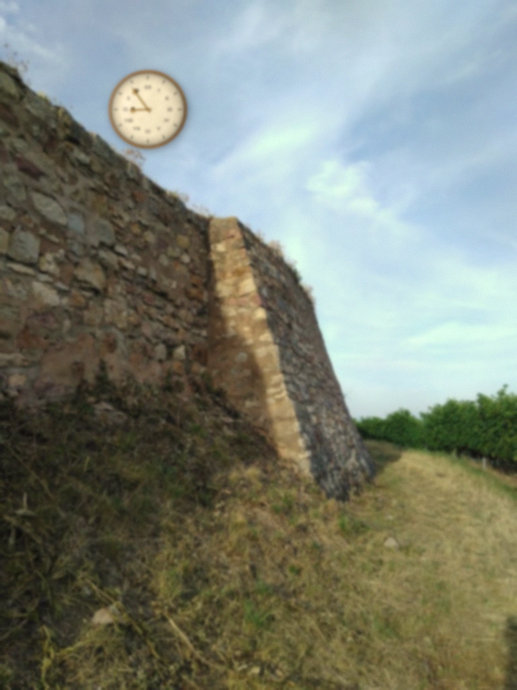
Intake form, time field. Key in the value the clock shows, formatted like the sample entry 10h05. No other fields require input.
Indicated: 8h54
